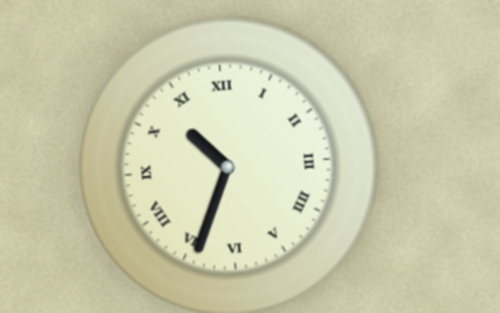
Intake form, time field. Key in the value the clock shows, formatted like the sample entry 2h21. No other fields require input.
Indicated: 10h34
